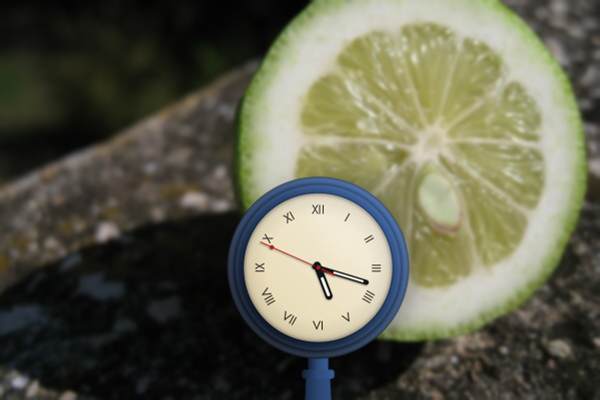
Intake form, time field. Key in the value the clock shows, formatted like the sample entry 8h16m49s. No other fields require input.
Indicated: 5h17m49s
